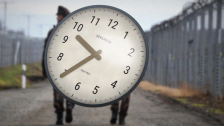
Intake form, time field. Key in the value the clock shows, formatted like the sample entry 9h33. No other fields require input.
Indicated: 9h35
